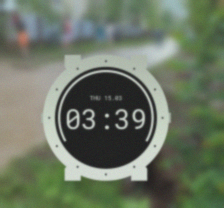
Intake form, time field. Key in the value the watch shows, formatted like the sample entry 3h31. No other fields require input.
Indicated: 3h39
